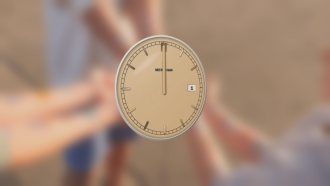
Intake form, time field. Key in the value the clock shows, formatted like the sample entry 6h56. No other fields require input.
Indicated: 12h00
